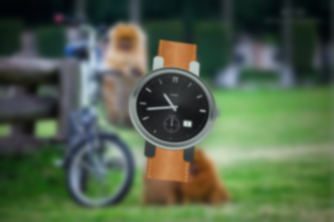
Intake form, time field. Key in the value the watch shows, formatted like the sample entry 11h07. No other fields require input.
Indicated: 10h43
